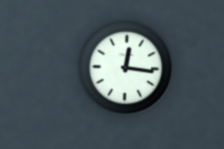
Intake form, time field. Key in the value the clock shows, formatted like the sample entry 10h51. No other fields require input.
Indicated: 12h16
